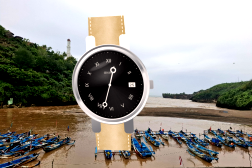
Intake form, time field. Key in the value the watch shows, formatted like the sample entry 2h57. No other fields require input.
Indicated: 12h33
